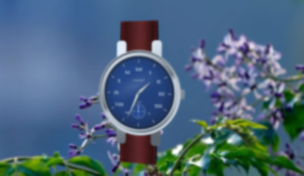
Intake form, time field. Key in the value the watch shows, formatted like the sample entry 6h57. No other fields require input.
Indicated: 1h34
